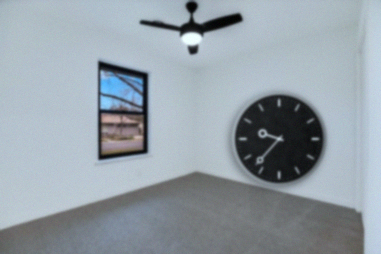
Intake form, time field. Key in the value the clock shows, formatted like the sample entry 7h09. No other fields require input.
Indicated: 9h37
